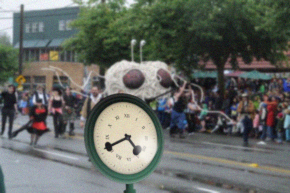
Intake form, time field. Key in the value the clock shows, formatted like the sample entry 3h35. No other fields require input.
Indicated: 4h41
